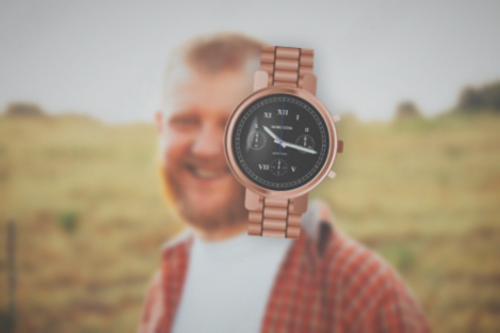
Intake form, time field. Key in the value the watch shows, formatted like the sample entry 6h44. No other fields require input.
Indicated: 10h17
